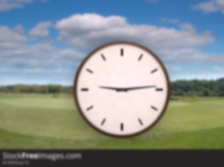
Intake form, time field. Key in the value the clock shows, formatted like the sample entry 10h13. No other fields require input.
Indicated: 9h14
